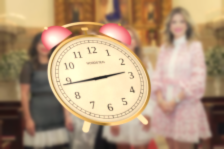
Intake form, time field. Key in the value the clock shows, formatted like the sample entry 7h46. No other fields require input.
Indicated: 2h44
